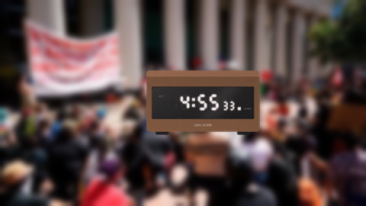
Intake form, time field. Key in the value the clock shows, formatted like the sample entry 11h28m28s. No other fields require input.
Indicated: 4h55m33s
